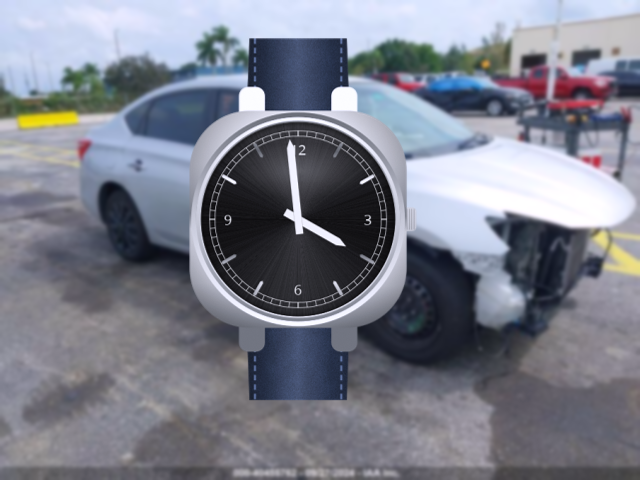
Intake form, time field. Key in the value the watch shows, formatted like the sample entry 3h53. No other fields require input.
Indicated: 3h59
